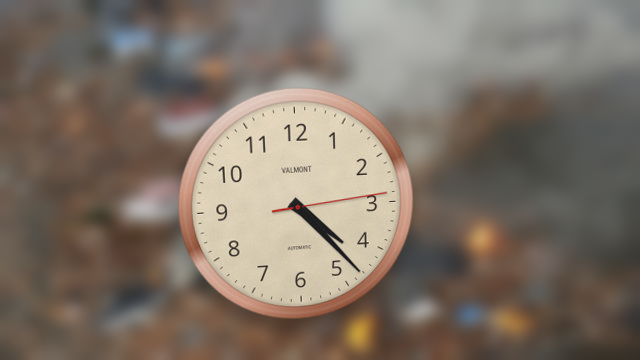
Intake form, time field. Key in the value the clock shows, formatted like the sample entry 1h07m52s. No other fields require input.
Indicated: 4h23m14s
